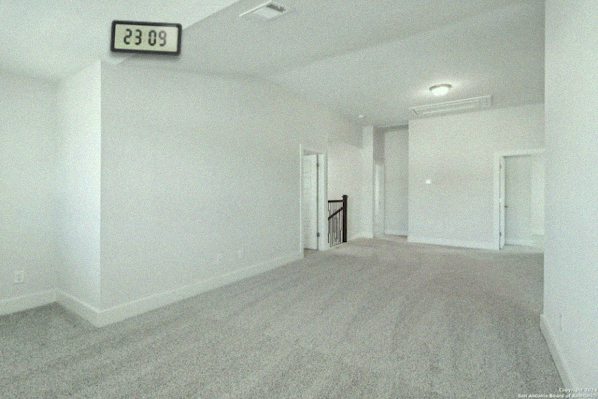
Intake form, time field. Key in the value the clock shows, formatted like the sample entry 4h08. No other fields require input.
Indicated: 23h09
